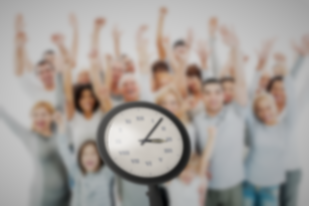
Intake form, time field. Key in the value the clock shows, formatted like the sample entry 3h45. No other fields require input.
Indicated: 3h07
